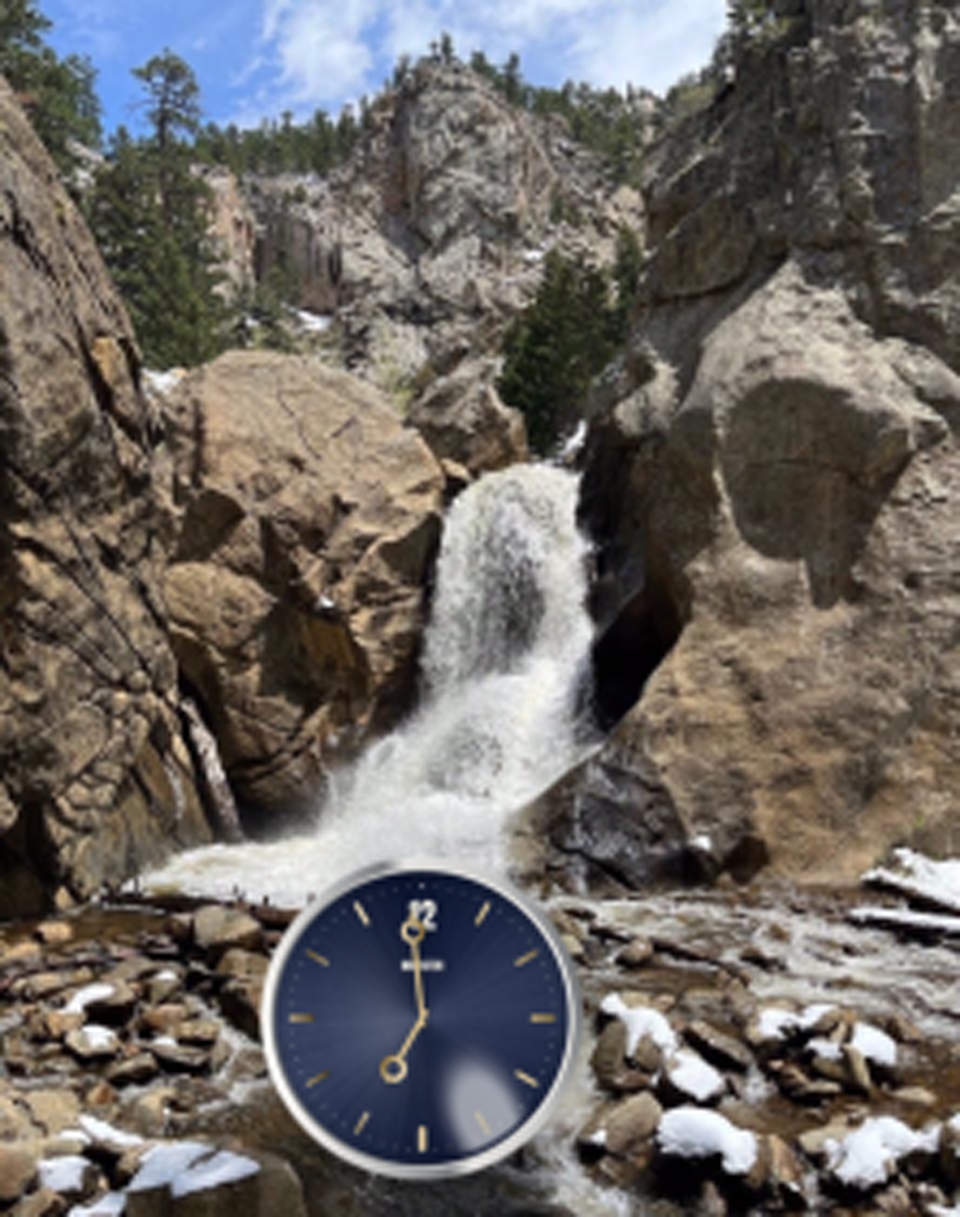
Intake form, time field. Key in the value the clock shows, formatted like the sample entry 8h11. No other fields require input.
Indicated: 6h59
